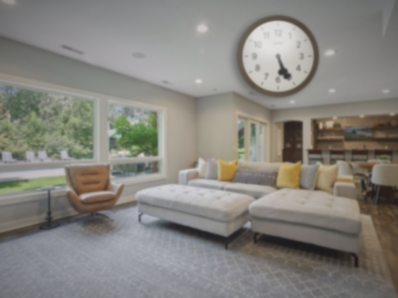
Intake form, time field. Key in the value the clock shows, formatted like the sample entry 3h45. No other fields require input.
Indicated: 5h26
